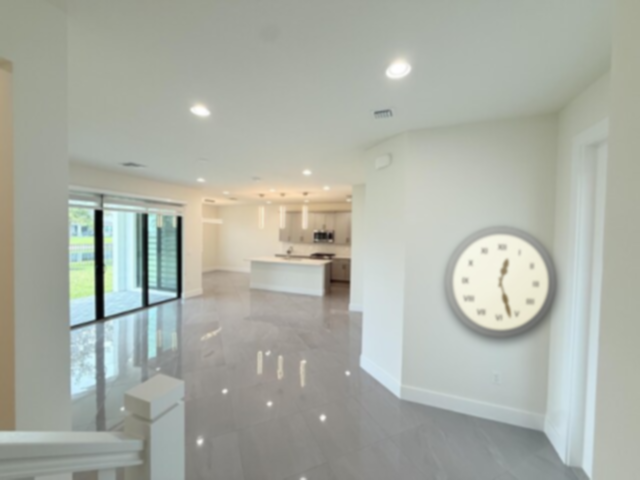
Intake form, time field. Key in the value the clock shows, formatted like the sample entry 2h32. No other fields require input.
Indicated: 12h27
